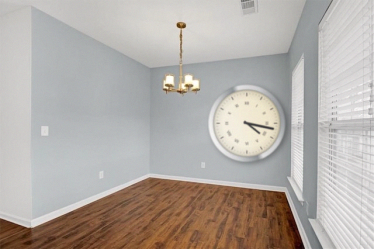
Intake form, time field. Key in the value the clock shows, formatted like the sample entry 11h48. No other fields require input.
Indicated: 4h17
